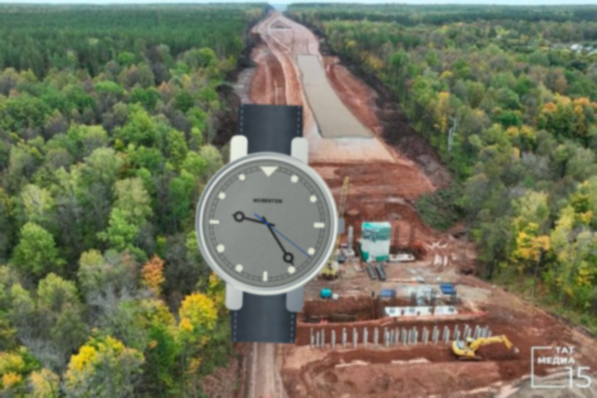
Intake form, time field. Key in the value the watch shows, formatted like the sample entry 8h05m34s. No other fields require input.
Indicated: 9h24m21s
